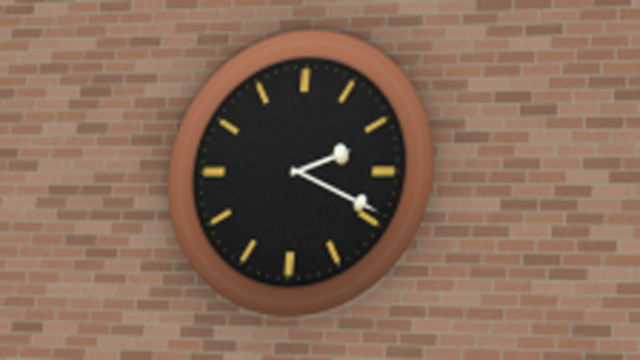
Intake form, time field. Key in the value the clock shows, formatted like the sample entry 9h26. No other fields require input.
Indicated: 2h19
